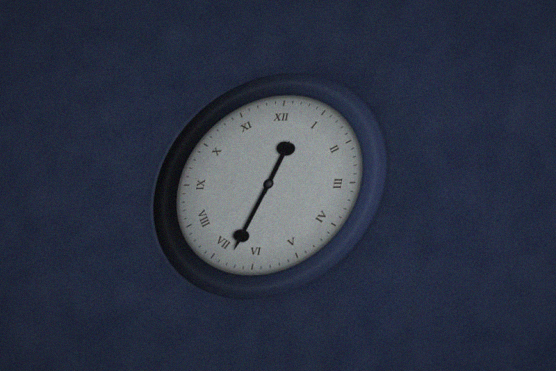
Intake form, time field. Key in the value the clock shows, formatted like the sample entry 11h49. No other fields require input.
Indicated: 12h33
